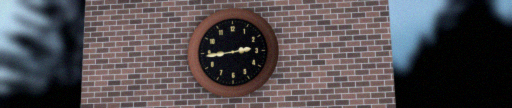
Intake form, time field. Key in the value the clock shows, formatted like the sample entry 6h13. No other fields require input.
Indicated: 2h44
